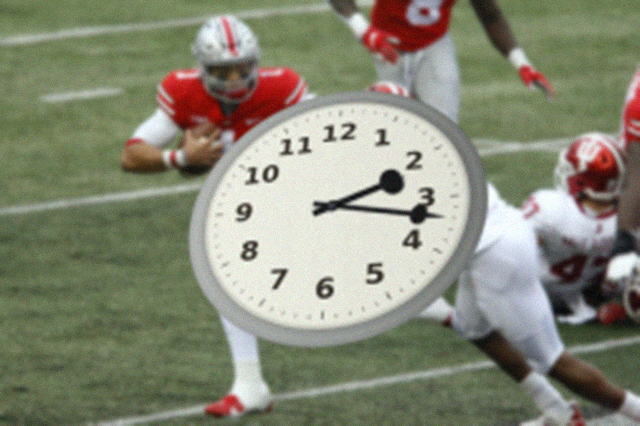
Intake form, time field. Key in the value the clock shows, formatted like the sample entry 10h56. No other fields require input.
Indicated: 2h17
